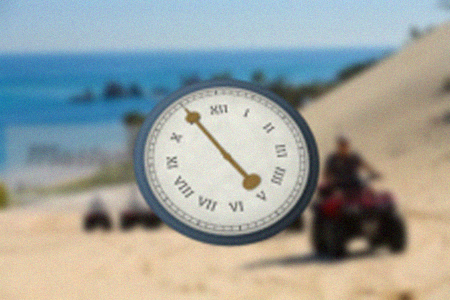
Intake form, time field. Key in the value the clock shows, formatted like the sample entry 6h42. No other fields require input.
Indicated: 4h55
